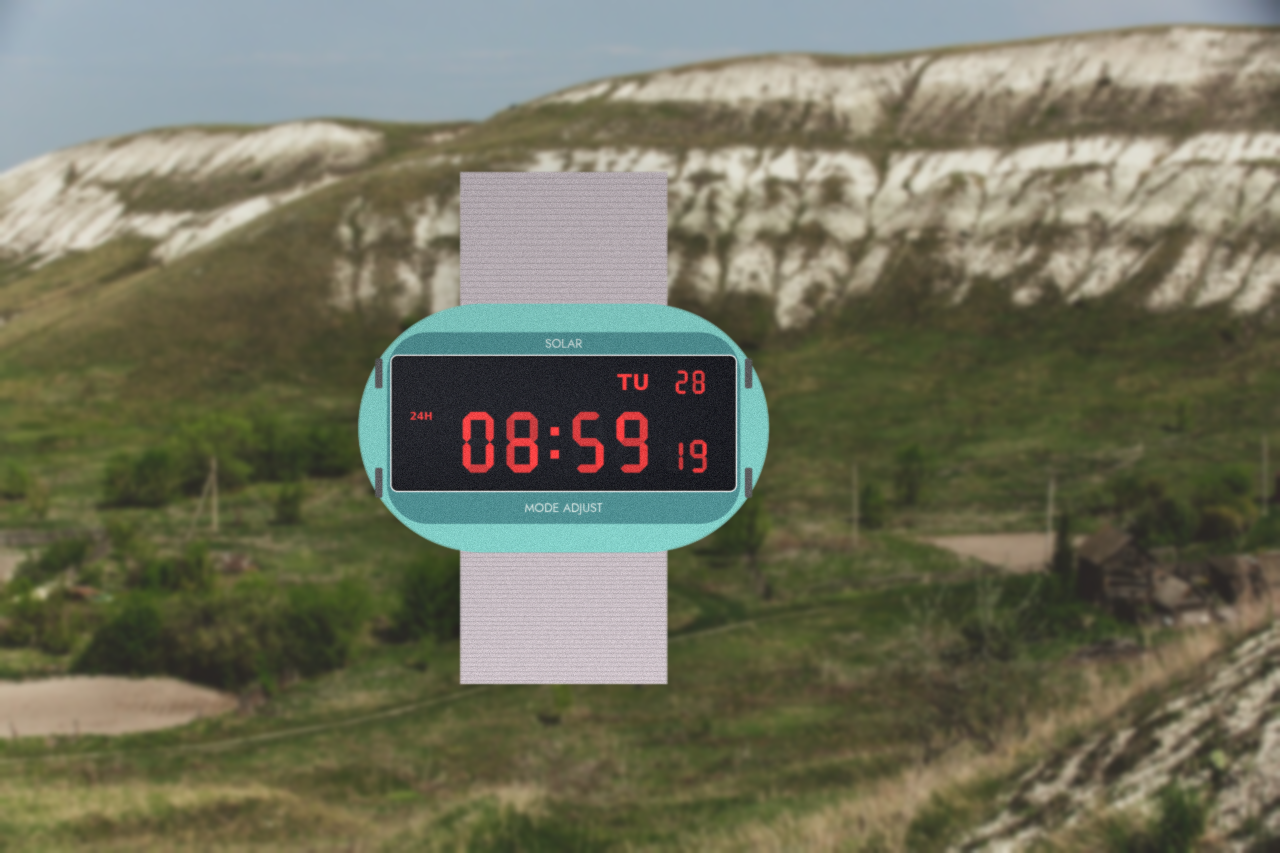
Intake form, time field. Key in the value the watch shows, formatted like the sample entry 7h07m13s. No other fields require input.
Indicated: 8h59m19s
